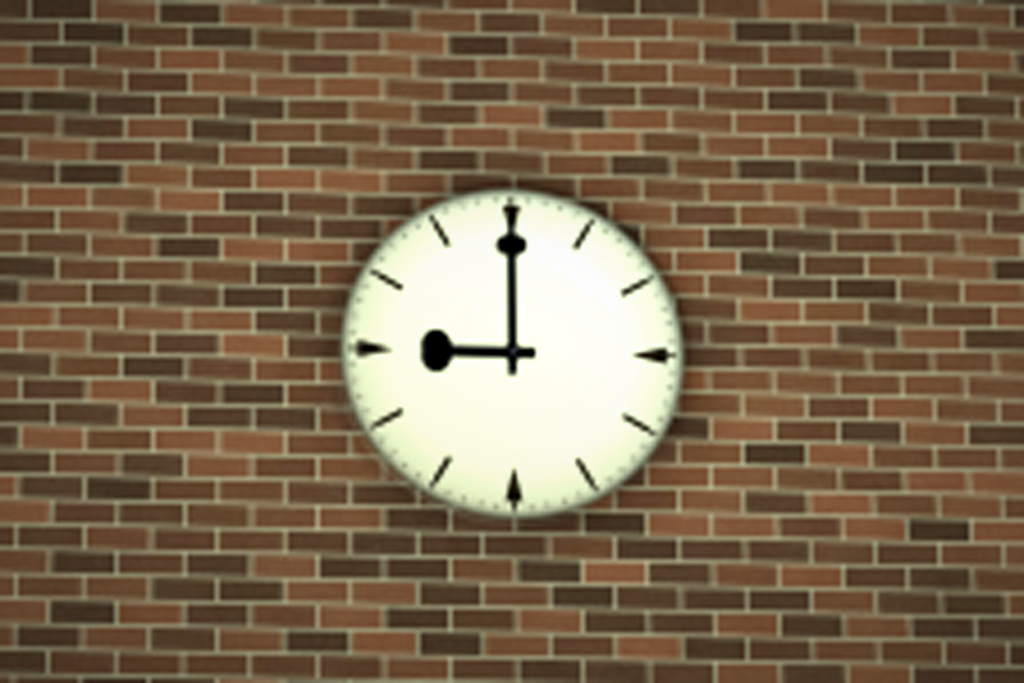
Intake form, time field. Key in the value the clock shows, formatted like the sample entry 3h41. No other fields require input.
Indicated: 9h00
